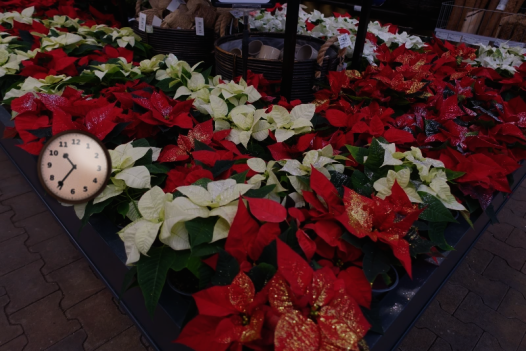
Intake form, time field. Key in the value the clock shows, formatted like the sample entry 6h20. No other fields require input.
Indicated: 10h36
